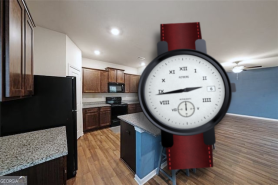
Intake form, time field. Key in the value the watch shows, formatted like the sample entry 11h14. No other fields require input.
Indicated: 2h44
